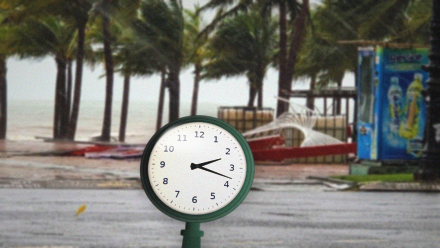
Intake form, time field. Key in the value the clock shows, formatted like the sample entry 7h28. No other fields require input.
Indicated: 2h18
